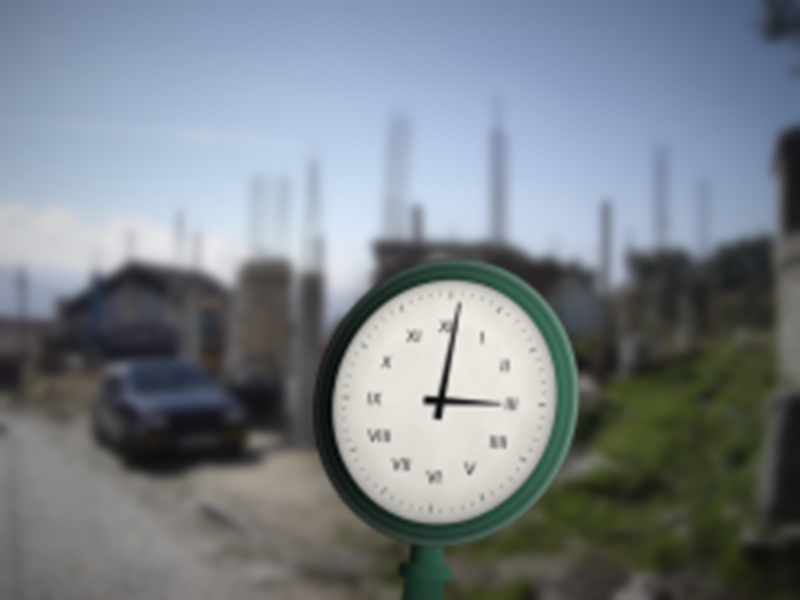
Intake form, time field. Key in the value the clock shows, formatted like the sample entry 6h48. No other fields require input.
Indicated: 3h01
